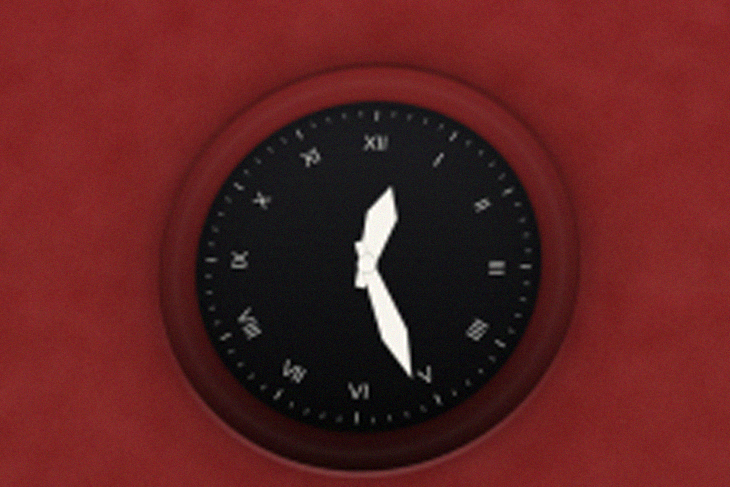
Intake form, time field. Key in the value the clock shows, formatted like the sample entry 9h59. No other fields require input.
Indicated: 12h26
